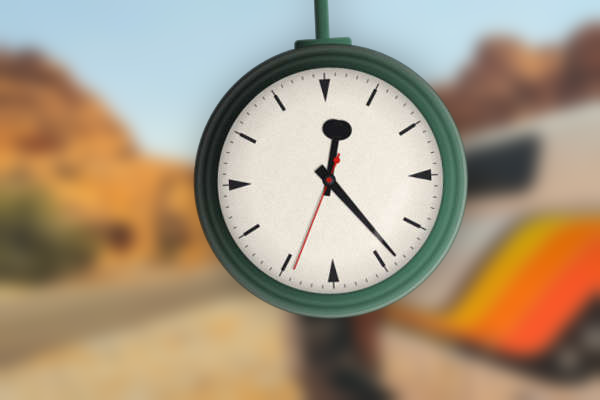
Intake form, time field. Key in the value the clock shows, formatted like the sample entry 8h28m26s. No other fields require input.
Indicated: 12h23m34s
